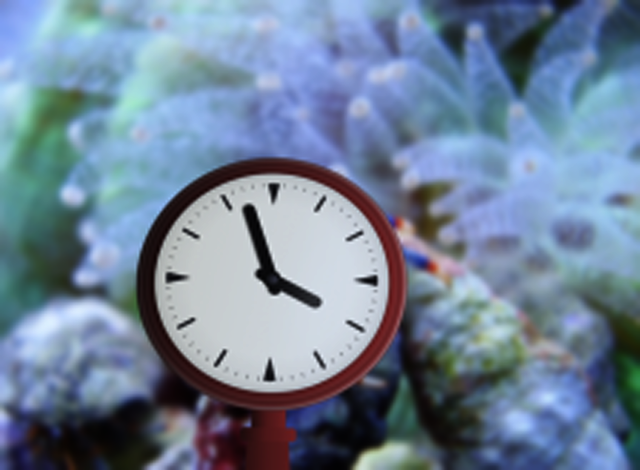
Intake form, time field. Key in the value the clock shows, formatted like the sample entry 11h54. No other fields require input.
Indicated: 3h57
